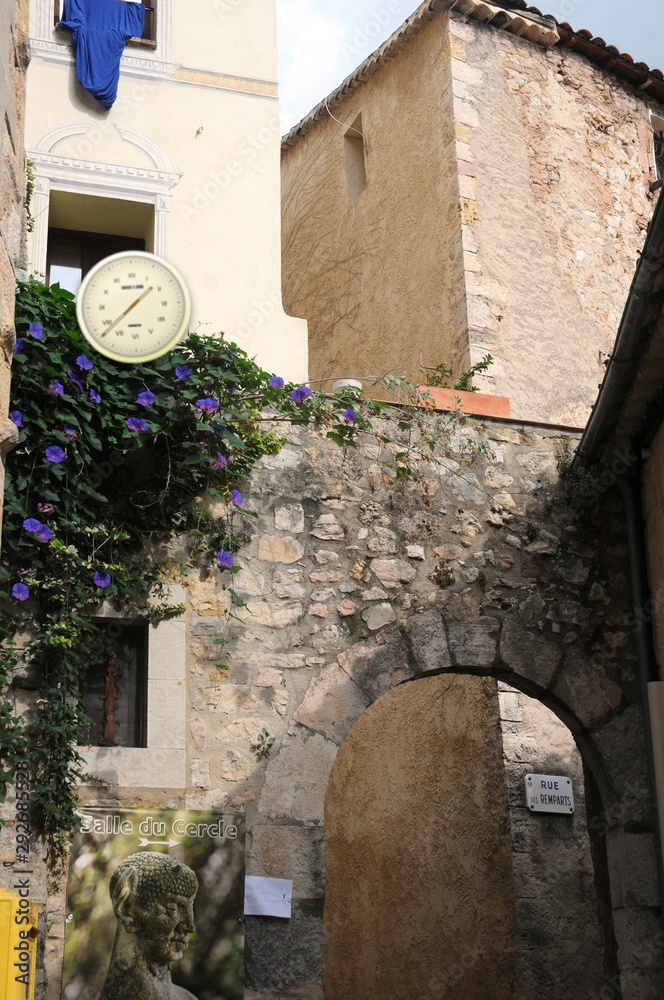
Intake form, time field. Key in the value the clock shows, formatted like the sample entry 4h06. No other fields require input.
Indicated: 1h38
